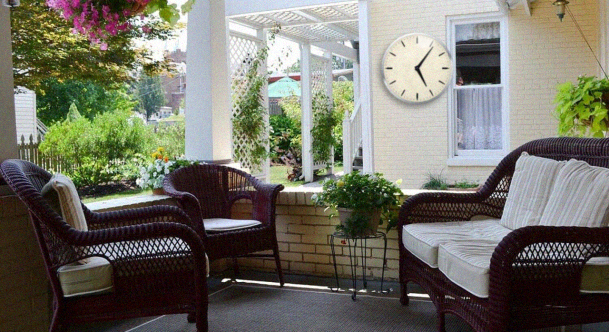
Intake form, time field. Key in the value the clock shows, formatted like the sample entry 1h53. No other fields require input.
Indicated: 5h06
